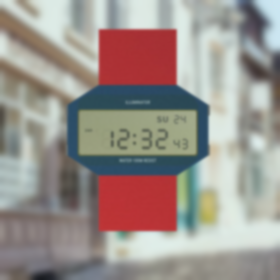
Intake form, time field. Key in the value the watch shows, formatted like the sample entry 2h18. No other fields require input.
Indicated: 12h32
